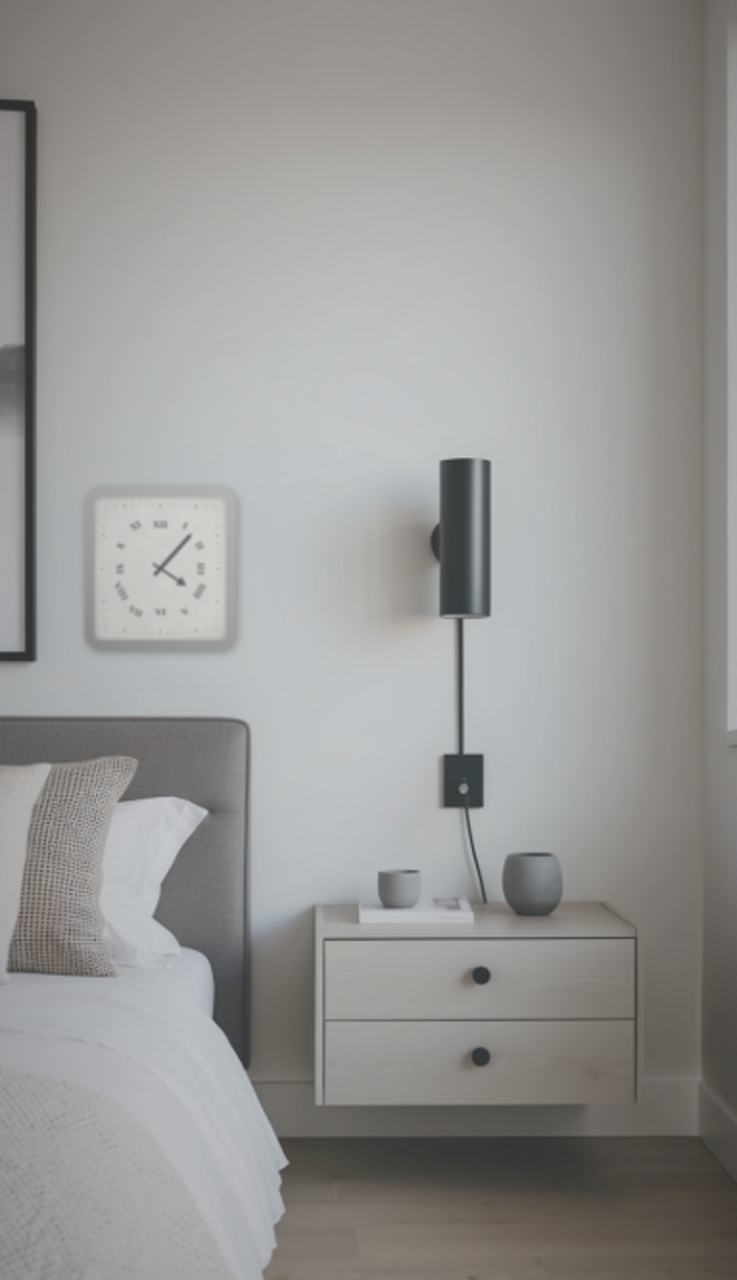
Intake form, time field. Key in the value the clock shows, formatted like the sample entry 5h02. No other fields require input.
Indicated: 4h07
